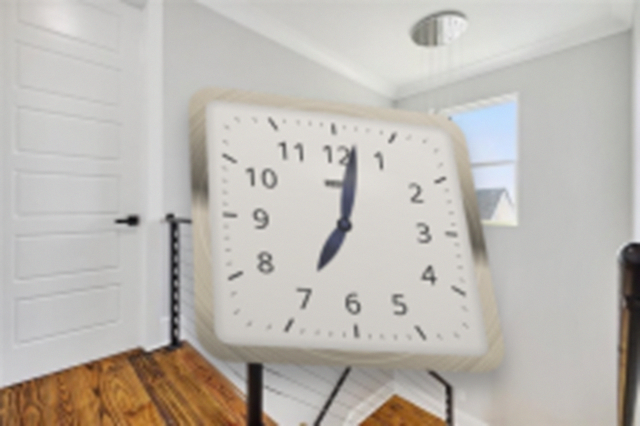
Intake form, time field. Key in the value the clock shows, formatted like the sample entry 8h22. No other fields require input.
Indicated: 7h02
